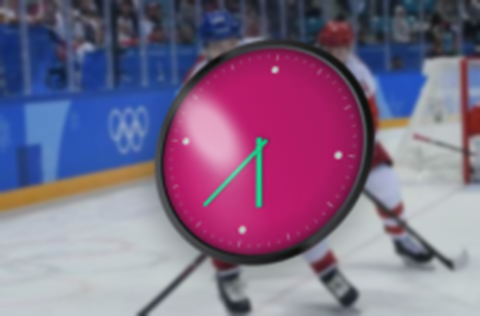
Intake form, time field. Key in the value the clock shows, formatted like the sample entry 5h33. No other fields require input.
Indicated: 5h36
